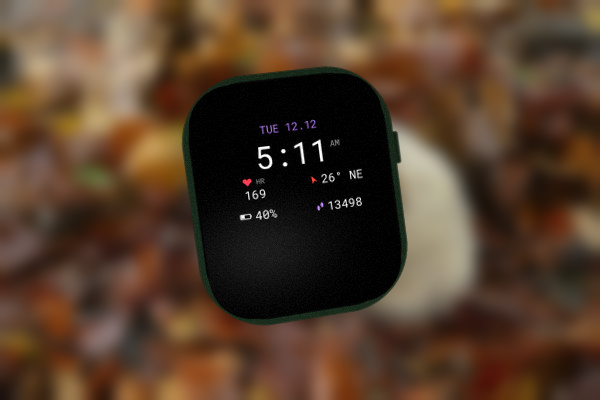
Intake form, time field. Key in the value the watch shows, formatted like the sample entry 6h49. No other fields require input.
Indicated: 5h11
